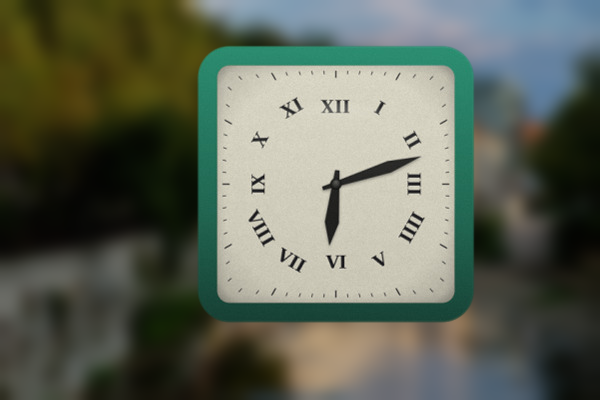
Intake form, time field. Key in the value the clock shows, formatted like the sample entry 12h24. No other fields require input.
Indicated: 6h12
